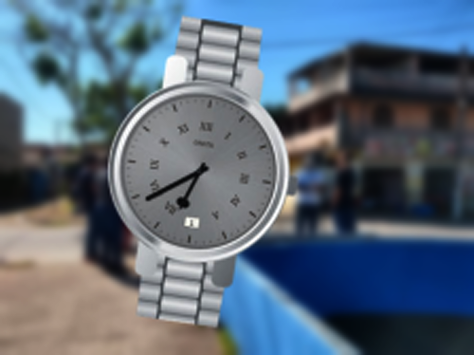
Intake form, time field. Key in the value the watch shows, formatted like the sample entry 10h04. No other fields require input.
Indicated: 6h39
